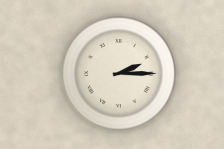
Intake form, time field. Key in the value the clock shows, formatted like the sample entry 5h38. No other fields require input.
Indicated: 2h15
